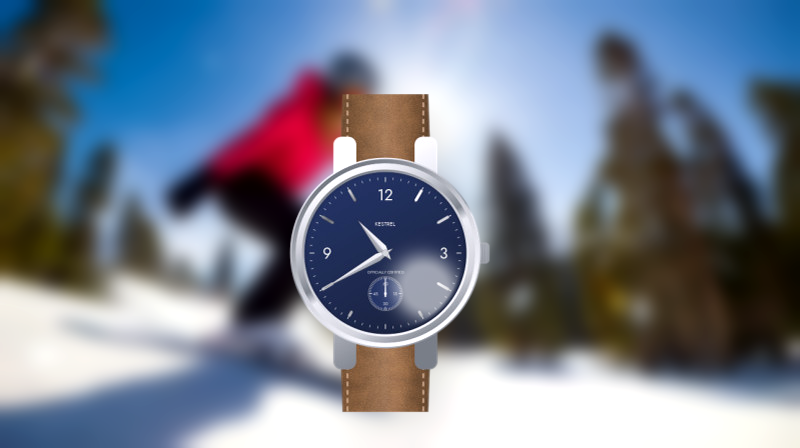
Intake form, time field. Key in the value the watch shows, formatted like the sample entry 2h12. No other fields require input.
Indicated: 10h40
